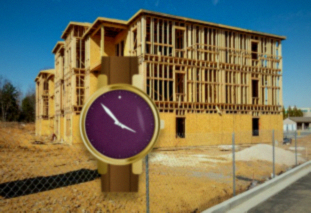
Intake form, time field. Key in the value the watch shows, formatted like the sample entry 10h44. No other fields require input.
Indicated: 3h53
